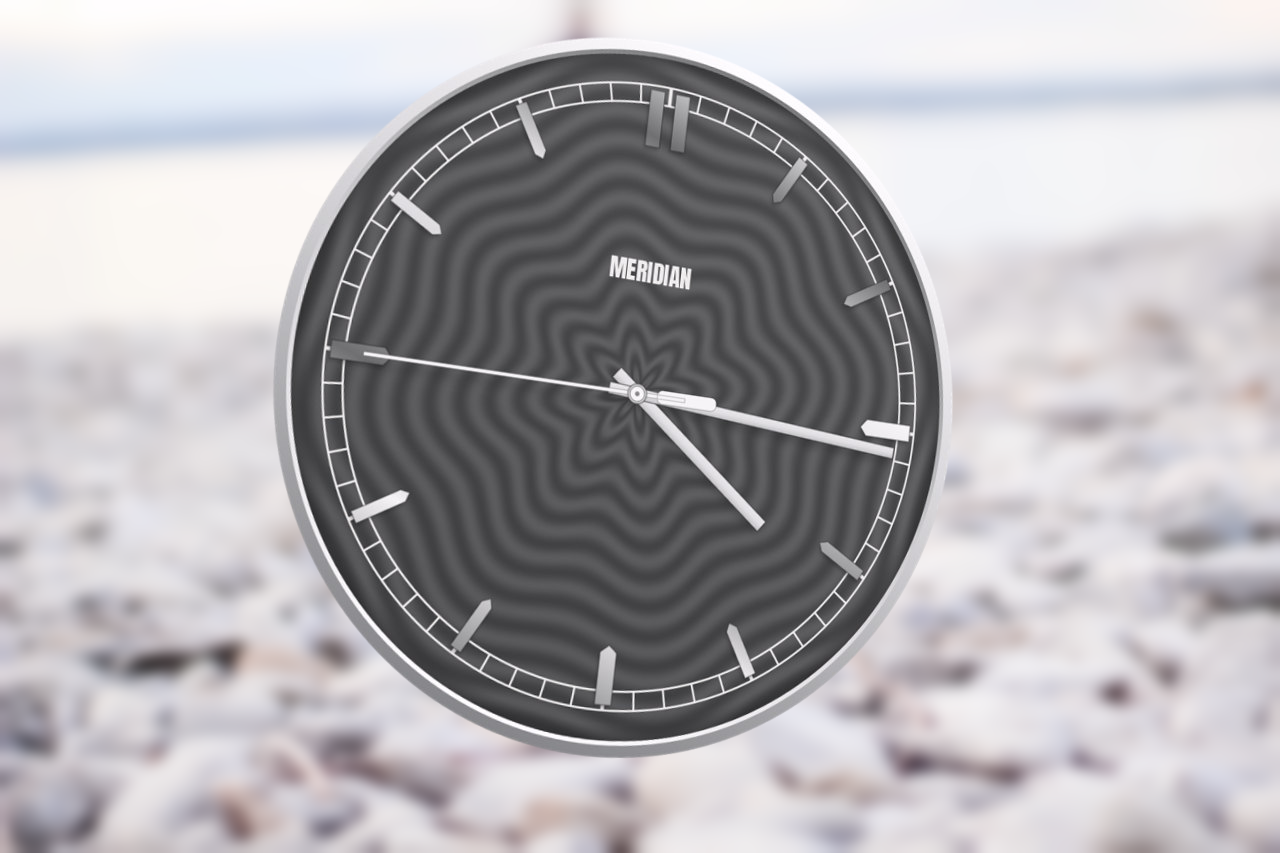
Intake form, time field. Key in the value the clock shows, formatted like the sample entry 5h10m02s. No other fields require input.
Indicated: 4h15m45s
